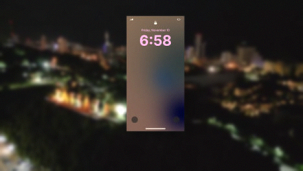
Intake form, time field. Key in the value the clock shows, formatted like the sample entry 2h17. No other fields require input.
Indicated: 6h58
